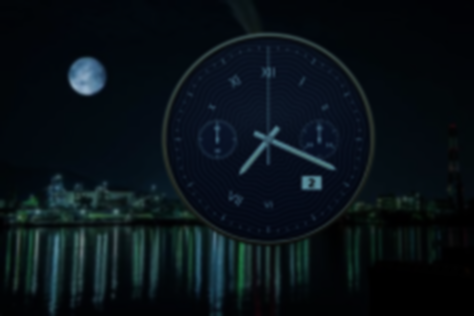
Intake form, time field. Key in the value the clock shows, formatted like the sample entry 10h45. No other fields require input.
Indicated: 7h19
